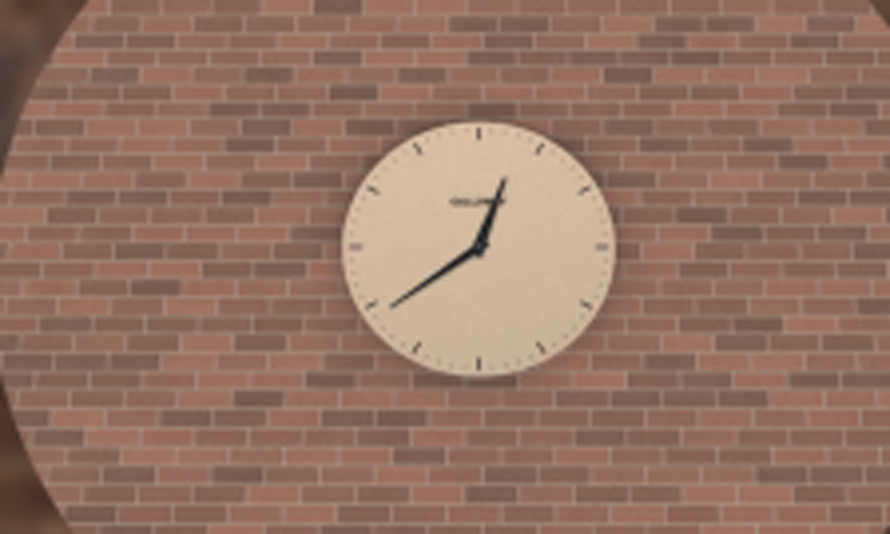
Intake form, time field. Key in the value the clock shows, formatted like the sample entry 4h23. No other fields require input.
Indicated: 12h39
